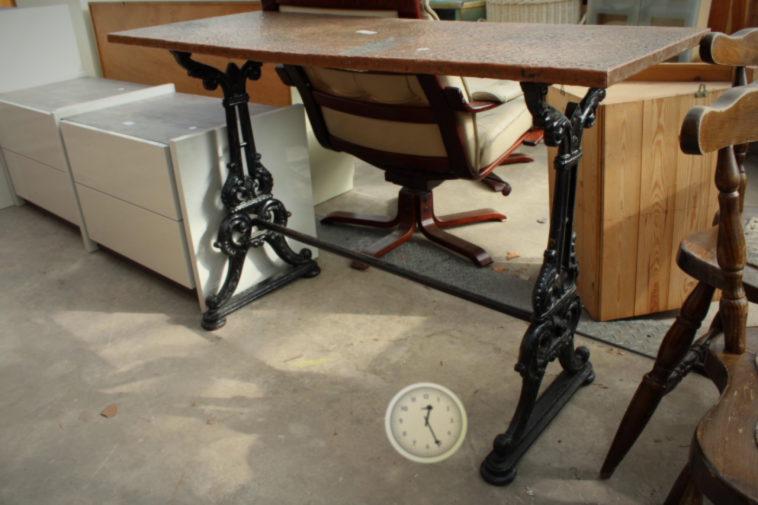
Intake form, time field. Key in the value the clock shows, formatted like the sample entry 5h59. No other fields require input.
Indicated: 12h26
